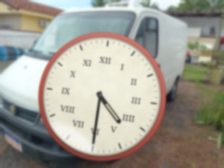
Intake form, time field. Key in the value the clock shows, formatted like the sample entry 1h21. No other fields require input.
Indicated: 4h30
